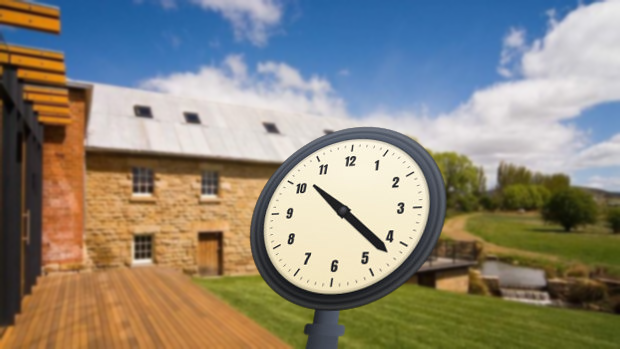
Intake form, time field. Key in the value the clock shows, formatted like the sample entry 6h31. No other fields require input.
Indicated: 10h22
